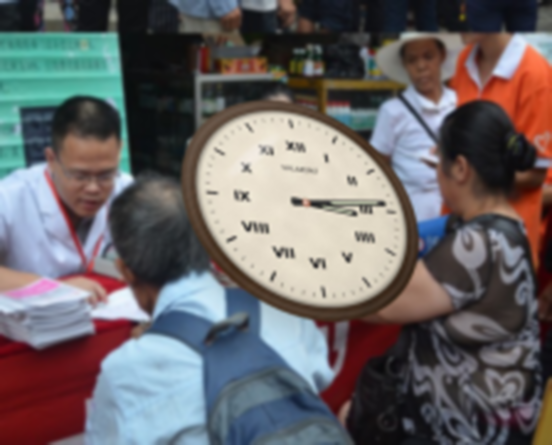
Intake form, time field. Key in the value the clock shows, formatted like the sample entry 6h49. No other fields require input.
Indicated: 3h14
